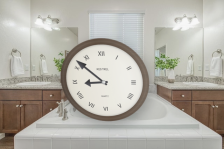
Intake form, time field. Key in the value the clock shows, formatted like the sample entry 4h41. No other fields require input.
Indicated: 8h52
